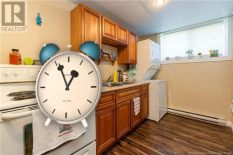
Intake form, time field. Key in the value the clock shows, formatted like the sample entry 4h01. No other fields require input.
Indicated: 12h56
